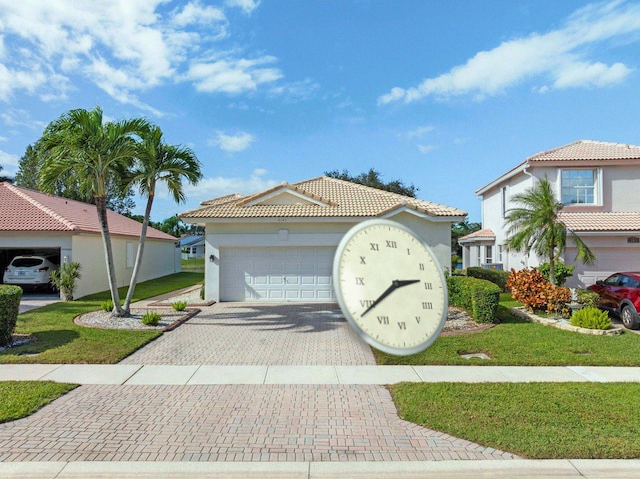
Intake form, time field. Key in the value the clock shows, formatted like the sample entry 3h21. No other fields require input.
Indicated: 2h39
